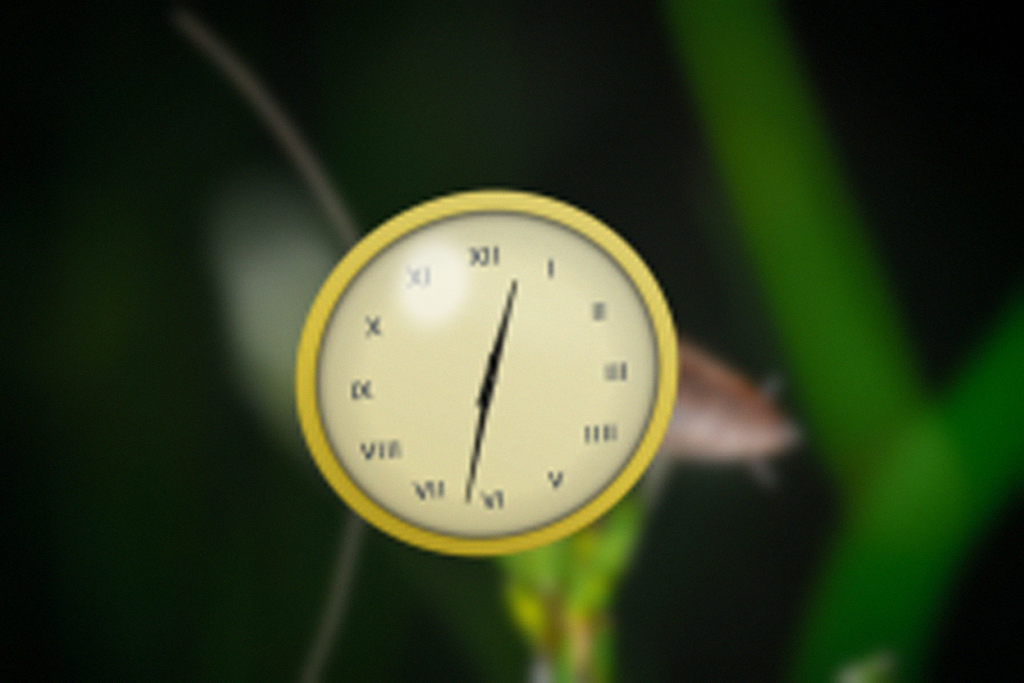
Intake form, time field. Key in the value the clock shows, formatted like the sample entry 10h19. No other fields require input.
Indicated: 12h32
